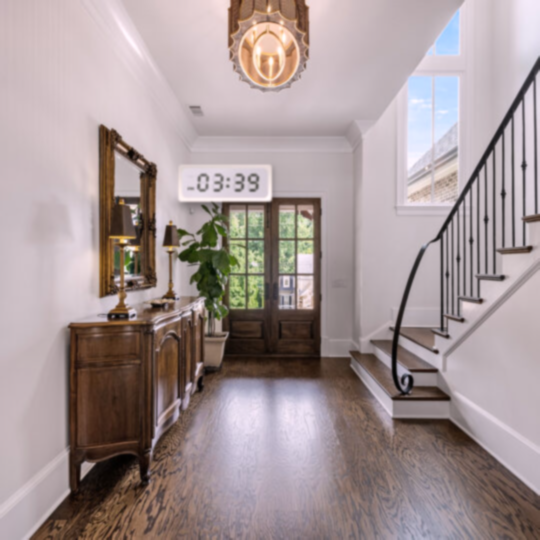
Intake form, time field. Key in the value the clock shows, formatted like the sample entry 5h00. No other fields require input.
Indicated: 3h39
